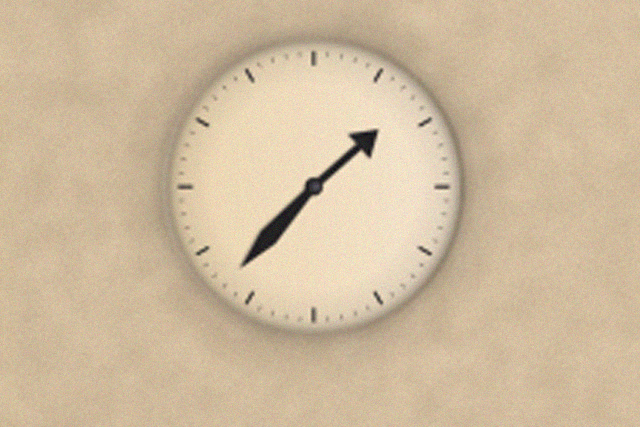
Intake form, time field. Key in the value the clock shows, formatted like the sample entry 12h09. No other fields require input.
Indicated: 1h37
